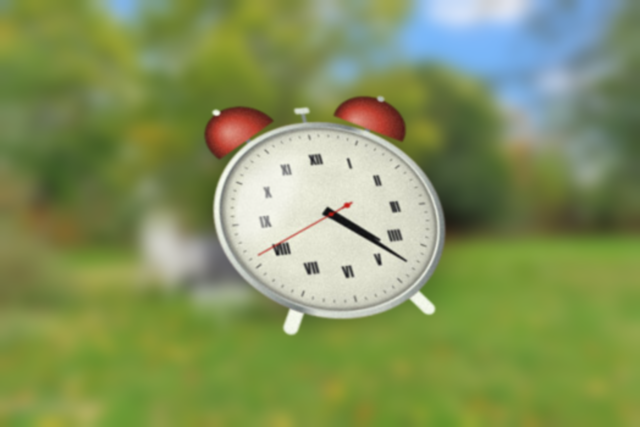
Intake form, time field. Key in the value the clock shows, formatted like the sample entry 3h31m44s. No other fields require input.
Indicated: 4h22m41s
